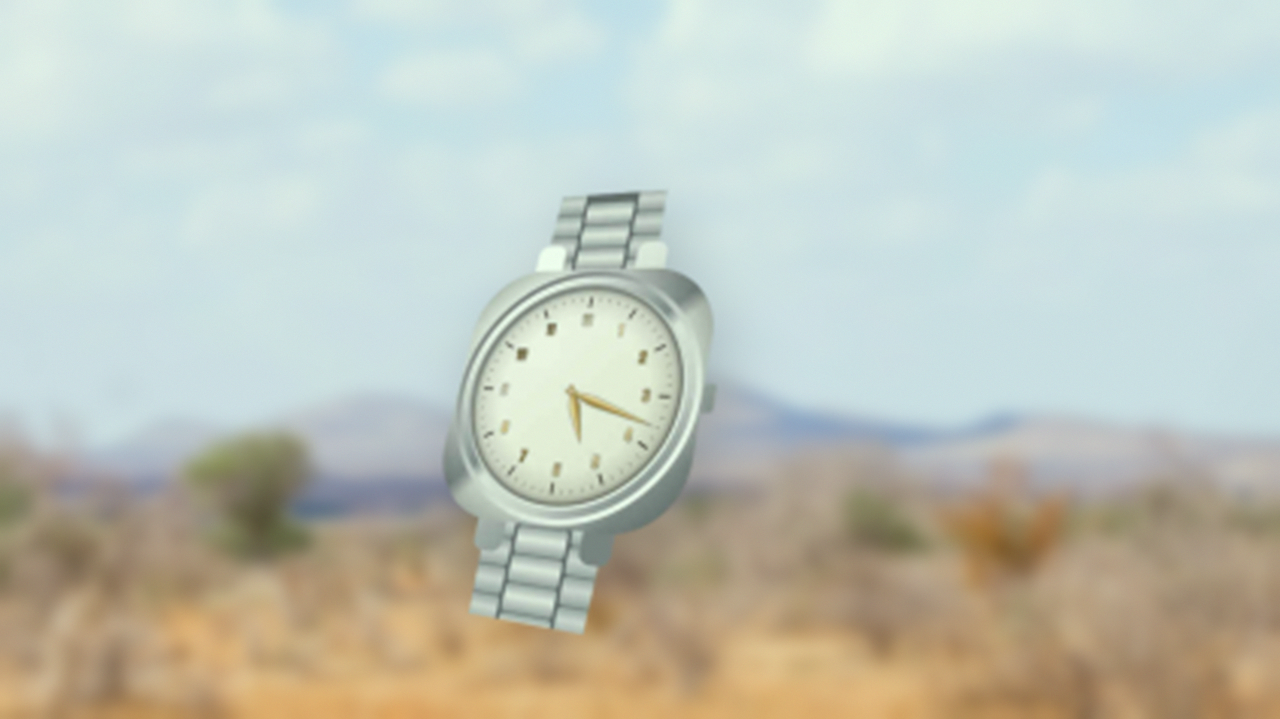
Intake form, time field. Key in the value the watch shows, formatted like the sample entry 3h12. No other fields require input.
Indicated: 5h18
